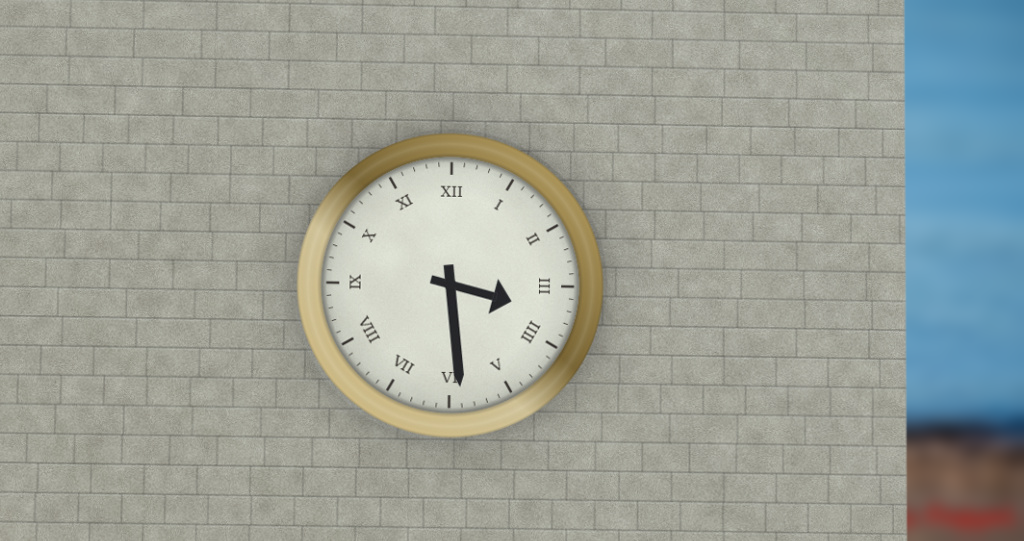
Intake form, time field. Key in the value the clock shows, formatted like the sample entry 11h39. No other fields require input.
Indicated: 3h29
